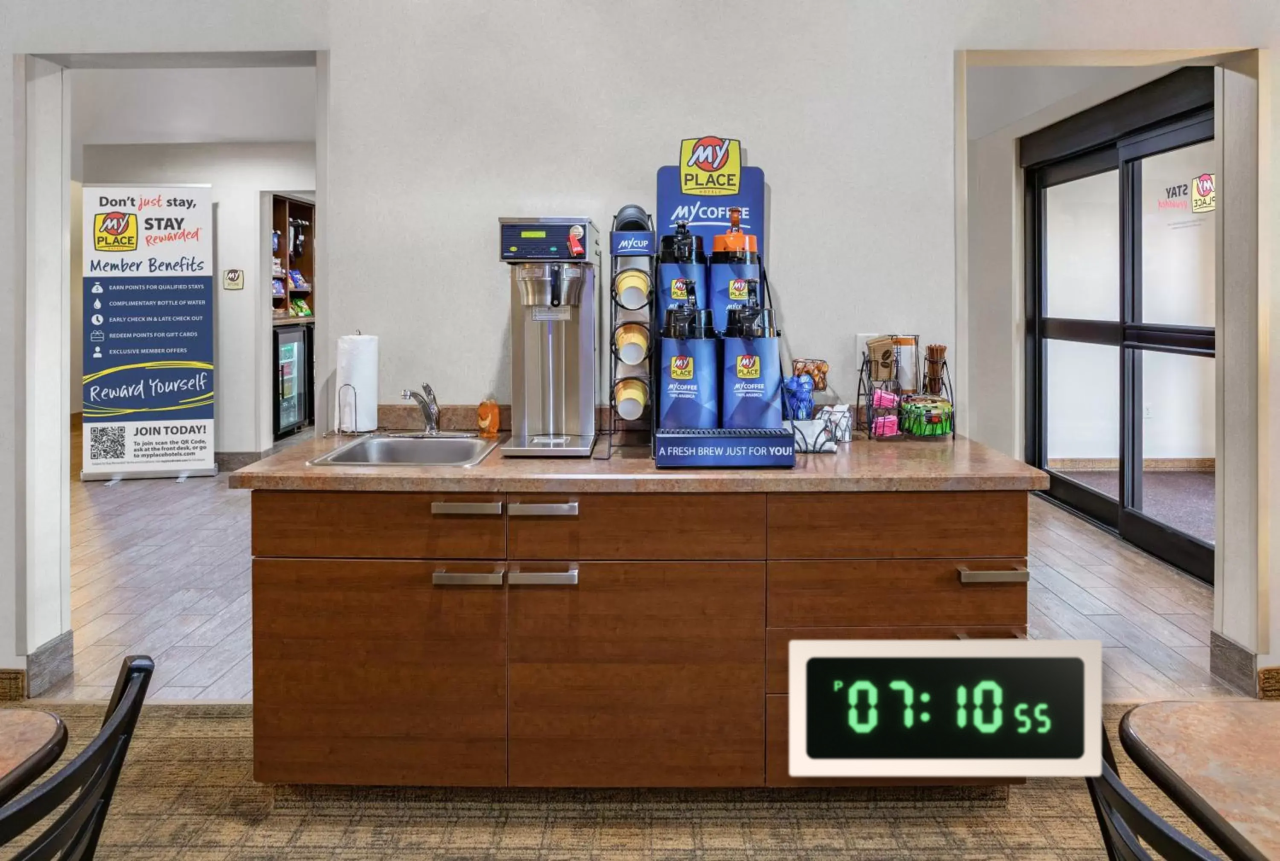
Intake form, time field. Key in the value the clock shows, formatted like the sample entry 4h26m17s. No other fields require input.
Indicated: 7h10m55s
